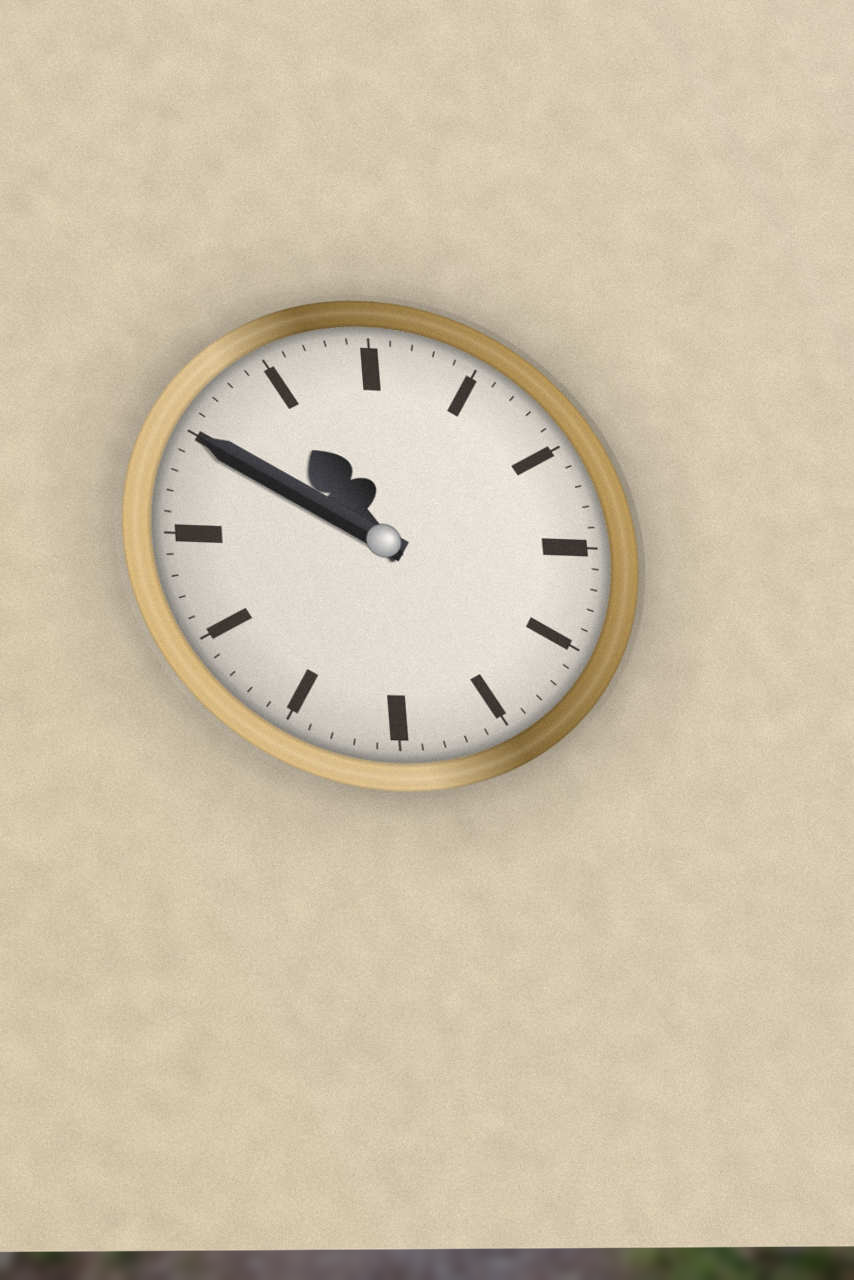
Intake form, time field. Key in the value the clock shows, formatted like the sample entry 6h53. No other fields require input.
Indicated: 10h50
